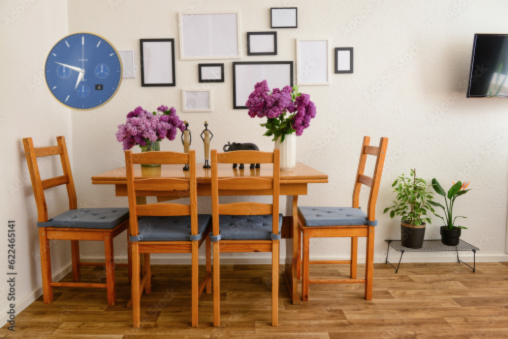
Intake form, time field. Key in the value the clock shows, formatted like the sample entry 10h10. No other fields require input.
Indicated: 6h48
